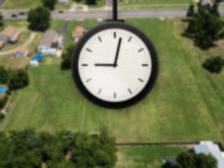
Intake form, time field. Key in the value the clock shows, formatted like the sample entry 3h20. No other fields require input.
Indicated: 9h02
